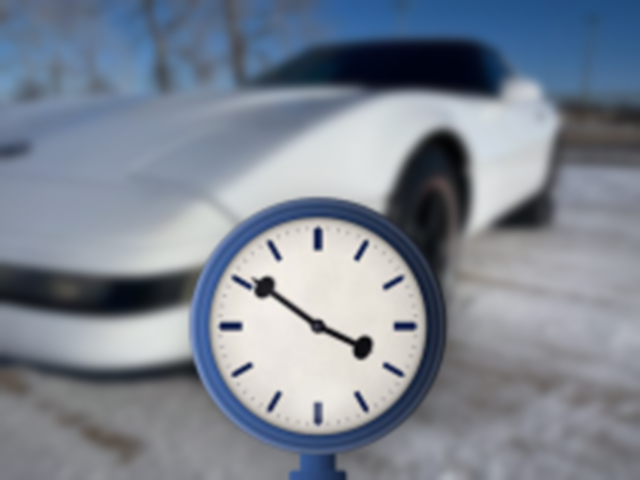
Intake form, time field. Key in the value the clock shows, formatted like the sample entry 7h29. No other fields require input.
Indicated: 3h51
